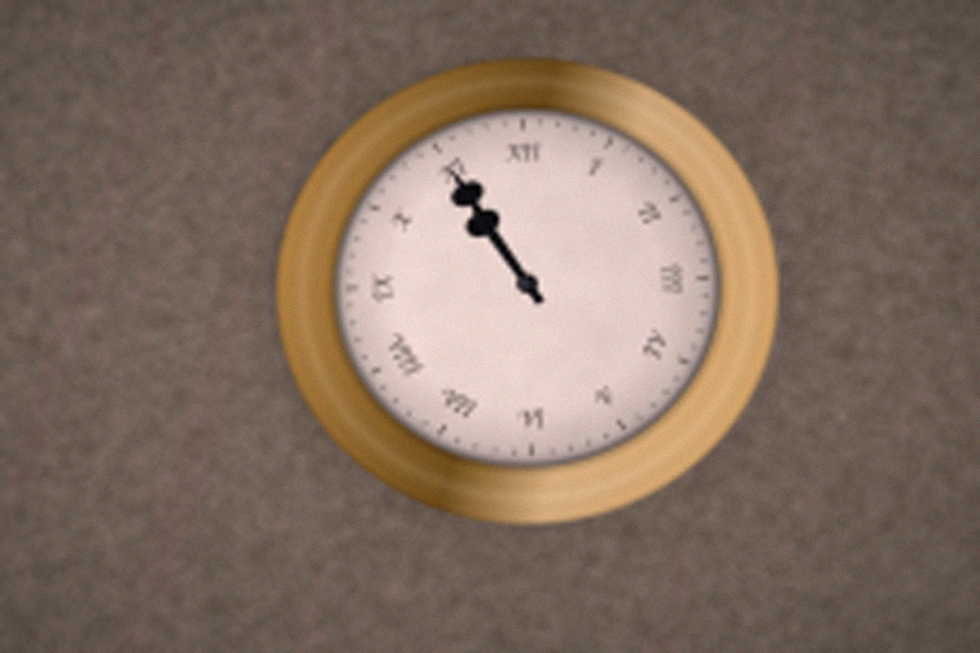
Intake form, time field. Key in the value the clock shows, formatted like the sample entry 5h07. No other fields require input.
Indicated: 10h55
